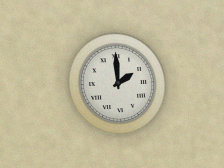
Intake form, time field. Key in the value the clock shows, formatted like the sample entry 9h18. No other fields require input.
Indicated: 2h00
